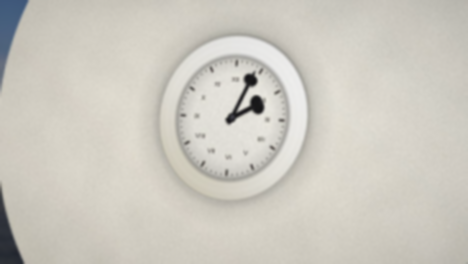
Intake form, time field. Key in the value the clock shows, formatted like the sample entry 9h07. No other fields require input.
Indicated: 2h04
